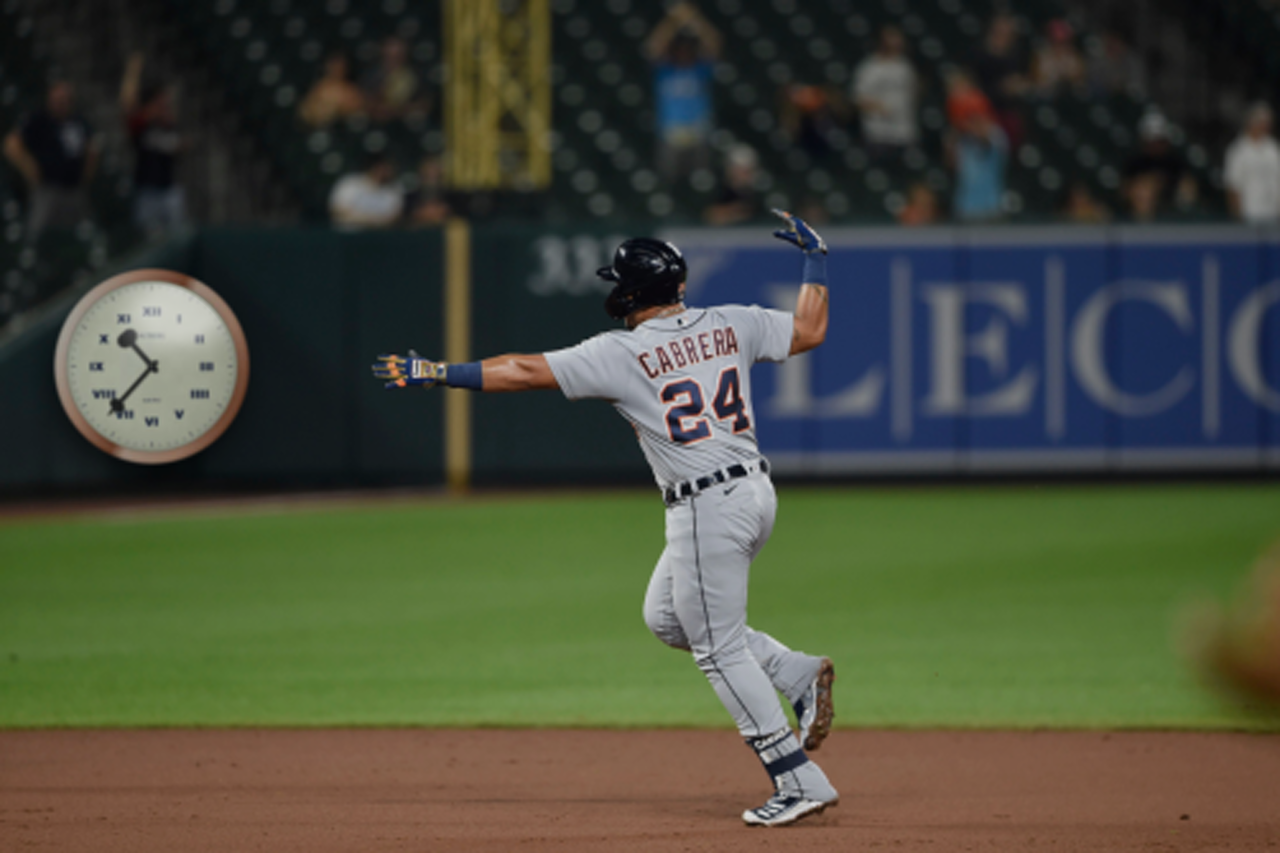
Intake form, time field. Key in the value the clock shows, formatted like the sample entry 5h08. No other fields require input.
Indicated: 10h37
